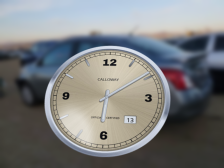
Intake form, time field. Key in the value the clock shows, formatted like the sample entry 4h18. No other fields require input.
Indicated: 6h09
